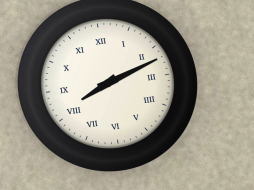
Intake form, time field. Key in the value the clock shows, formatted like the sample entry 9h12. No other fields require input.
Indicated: 8h12
